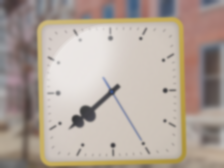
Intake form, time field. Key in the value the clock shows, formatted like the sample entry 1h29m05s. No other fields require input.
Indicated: 7h38m25s
